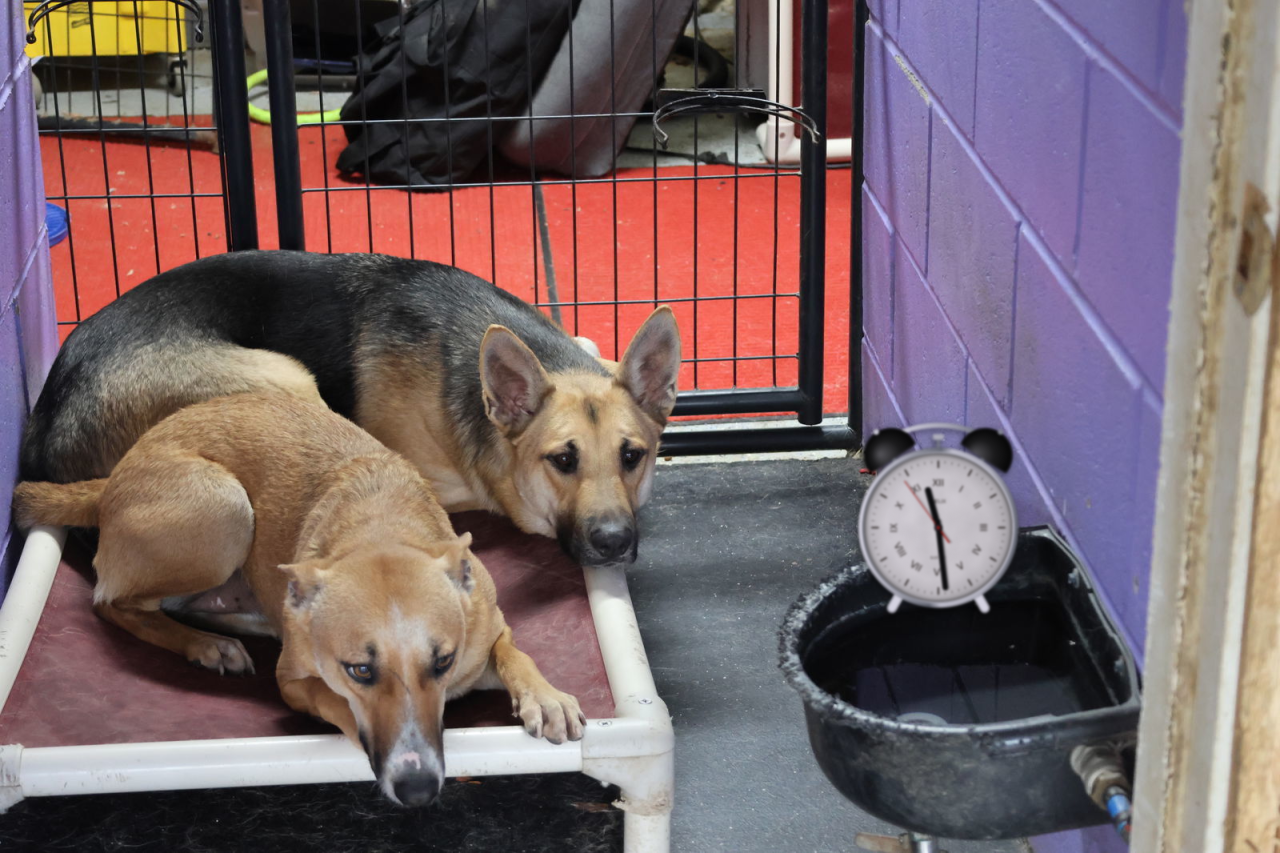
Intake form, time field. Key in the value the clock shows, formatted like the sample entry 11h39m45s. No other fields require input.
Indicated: 11h28m54s
